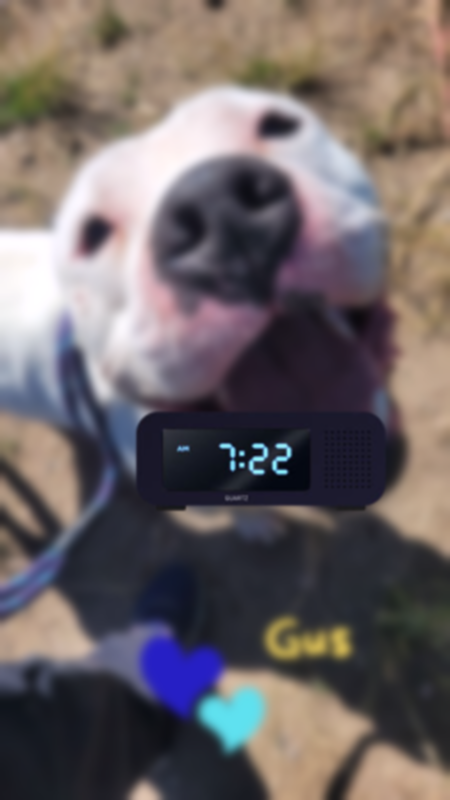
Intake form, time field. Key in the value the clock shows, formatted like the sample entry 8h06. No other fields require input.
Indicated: 7h22
